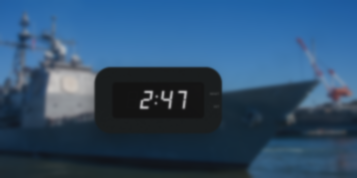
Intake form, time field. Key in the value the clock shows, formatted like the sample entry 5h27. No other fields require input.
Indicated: 2h47
